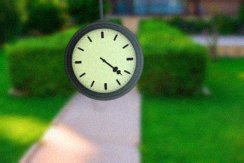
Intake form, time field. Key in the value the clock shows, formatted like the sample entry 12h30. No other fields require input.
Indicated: 4h22
